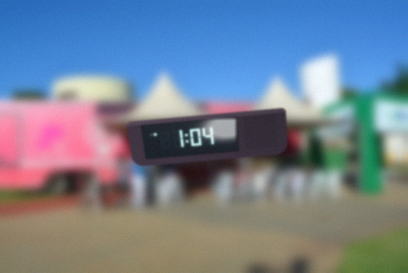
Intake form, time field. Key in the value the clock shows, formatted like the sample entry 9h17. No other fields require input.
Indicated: 1h04
